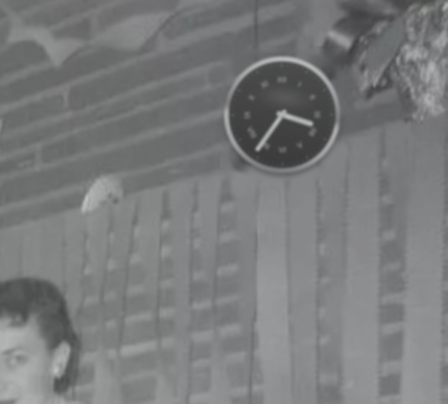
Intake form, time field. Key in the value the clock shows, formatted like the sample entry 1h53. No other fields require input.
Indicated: 3h36
